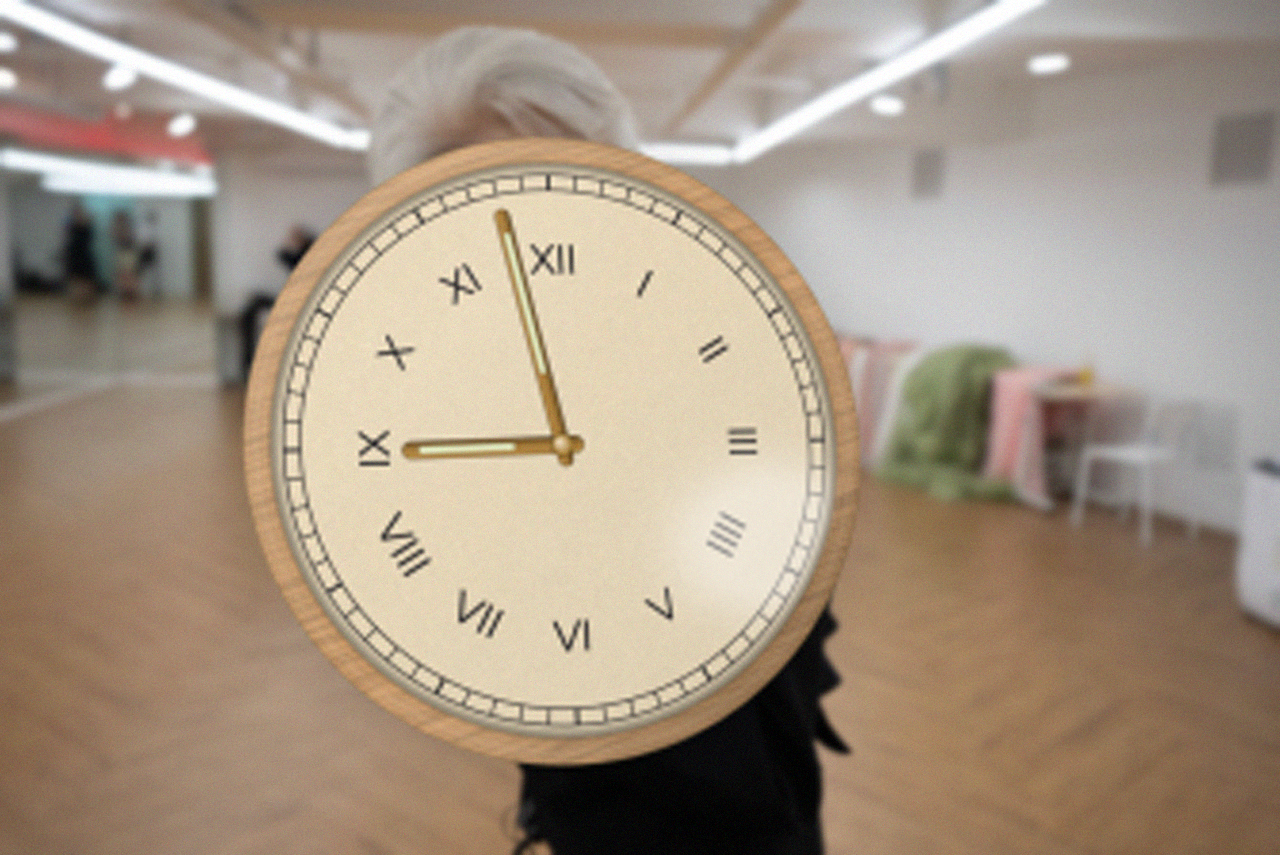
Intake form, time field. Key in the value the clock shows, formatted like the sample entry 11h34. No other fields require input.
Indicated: 8h58
